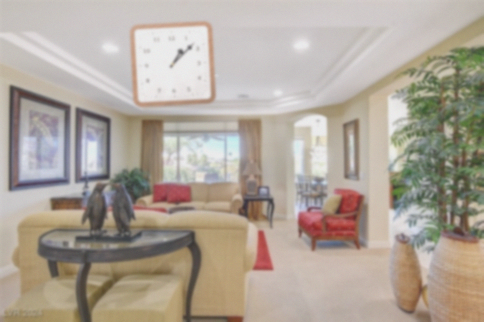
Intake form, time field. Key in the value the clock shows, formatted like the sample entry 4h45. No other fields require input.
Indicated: 1h08
